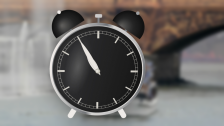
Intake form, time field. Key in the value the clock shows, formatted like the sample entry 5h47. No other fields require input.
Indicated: 10h55
